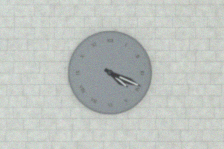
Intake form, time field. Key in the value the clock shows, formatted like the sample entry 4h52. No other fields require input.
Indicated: 4h19
